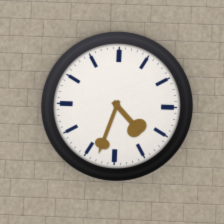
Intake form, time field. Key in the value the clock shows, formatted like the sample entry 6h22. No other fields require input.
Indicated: 4h33
